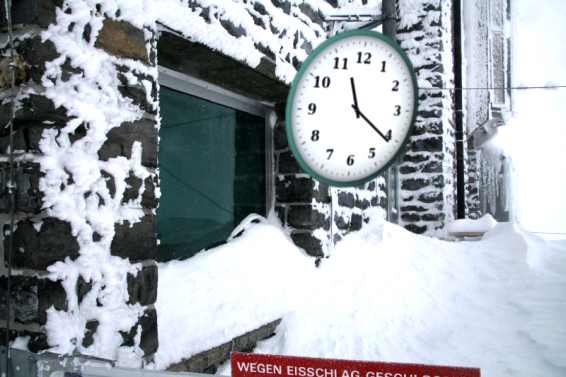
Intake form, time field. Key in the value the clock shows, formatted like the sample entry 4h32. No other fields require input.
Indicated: 11h21
